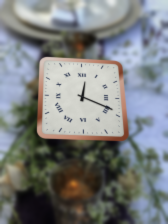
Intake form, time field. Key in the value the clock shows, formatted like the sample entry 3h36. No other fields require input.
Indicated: 12h19
